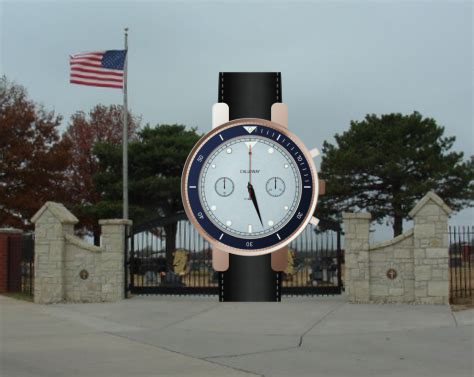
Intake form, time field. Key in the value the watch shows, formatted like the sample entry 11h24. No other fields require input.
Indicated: 5h27
